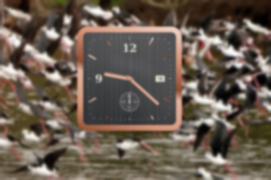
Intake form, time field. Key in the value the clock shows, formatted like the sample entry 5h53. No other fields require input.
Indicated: 9h22
